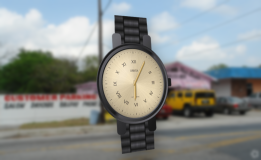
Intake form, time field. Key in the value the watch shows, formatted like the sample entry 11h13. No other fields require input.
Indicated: 6h05
